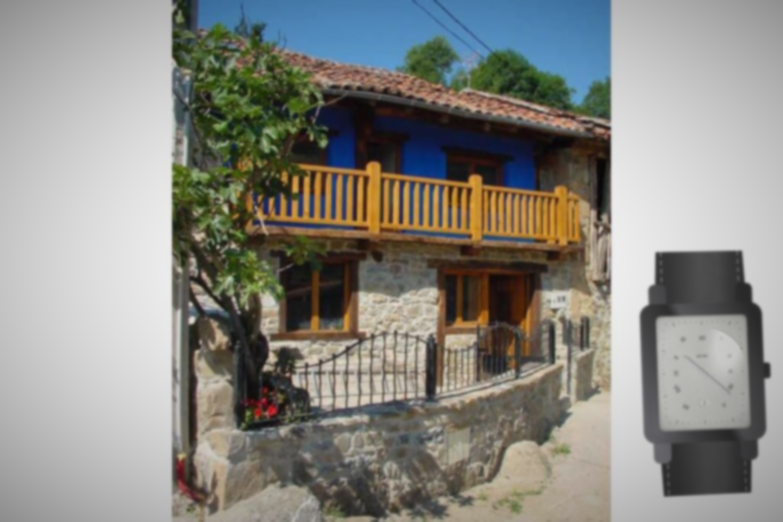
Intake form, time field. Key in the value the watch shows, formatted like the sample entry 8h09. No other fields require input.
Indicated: 10h22
